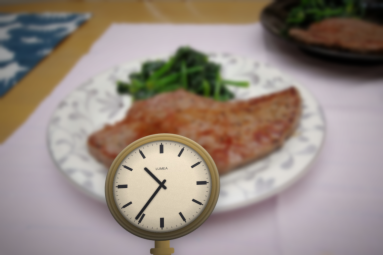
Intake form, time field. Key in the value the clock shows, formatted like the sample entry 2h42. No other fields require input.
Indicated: 10h36
